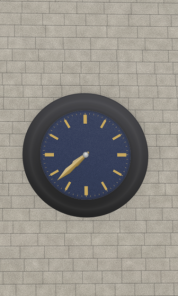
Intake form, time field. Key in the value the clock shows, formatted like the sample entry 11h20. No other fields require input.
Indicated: 7h38
